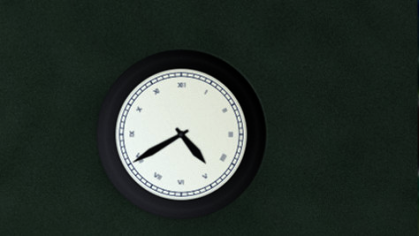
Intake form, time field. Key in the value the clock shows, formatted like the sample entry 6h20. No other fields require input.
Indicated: 4h40
